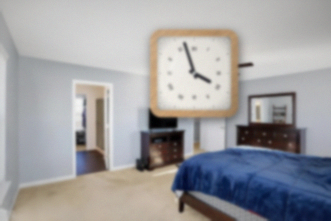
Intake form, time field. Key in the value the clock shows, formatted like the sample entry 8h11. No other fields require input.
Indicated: 3h57
